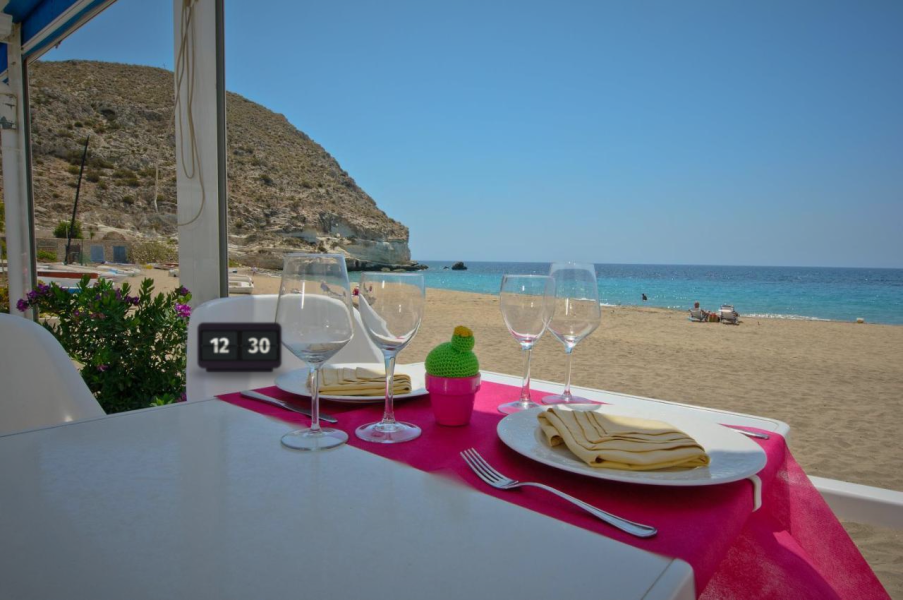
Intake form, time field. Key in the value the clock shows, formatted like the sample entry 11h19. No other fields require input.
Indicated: 12h30
